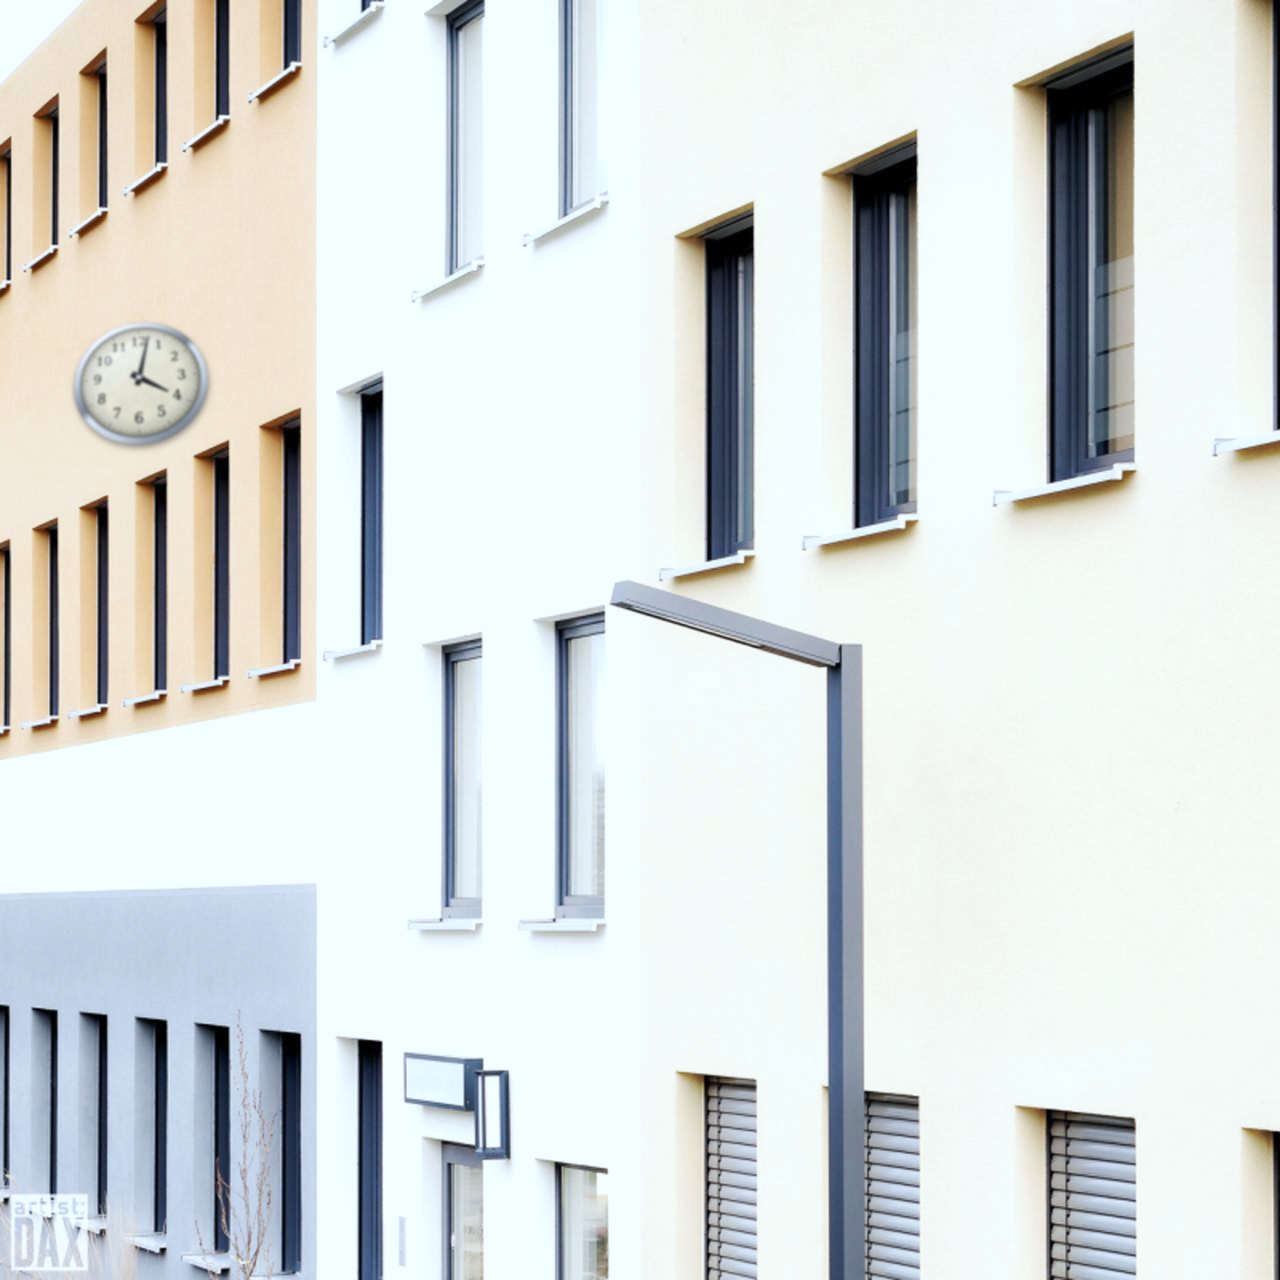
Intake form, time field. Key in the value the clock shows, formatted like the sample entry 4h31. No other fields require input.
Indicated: 4h02
